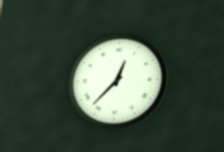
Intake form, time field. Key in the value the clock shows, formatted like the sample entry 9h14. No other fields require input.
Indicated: 12h37
